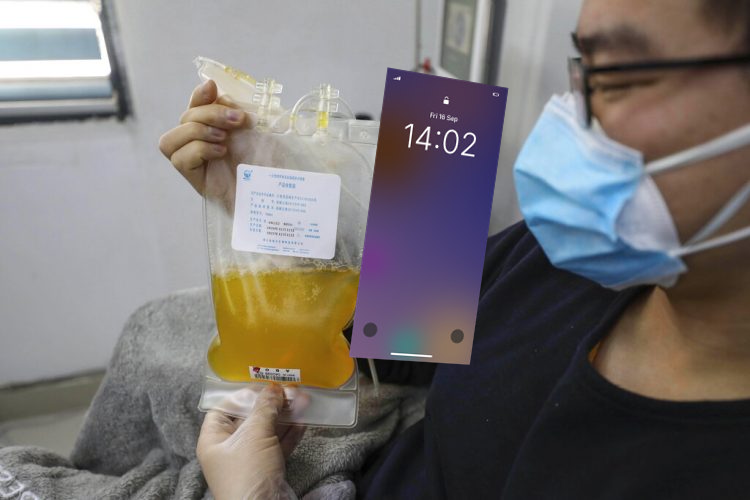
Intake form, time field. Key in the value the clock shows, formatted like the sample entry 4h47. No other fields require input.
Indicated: 14h02
